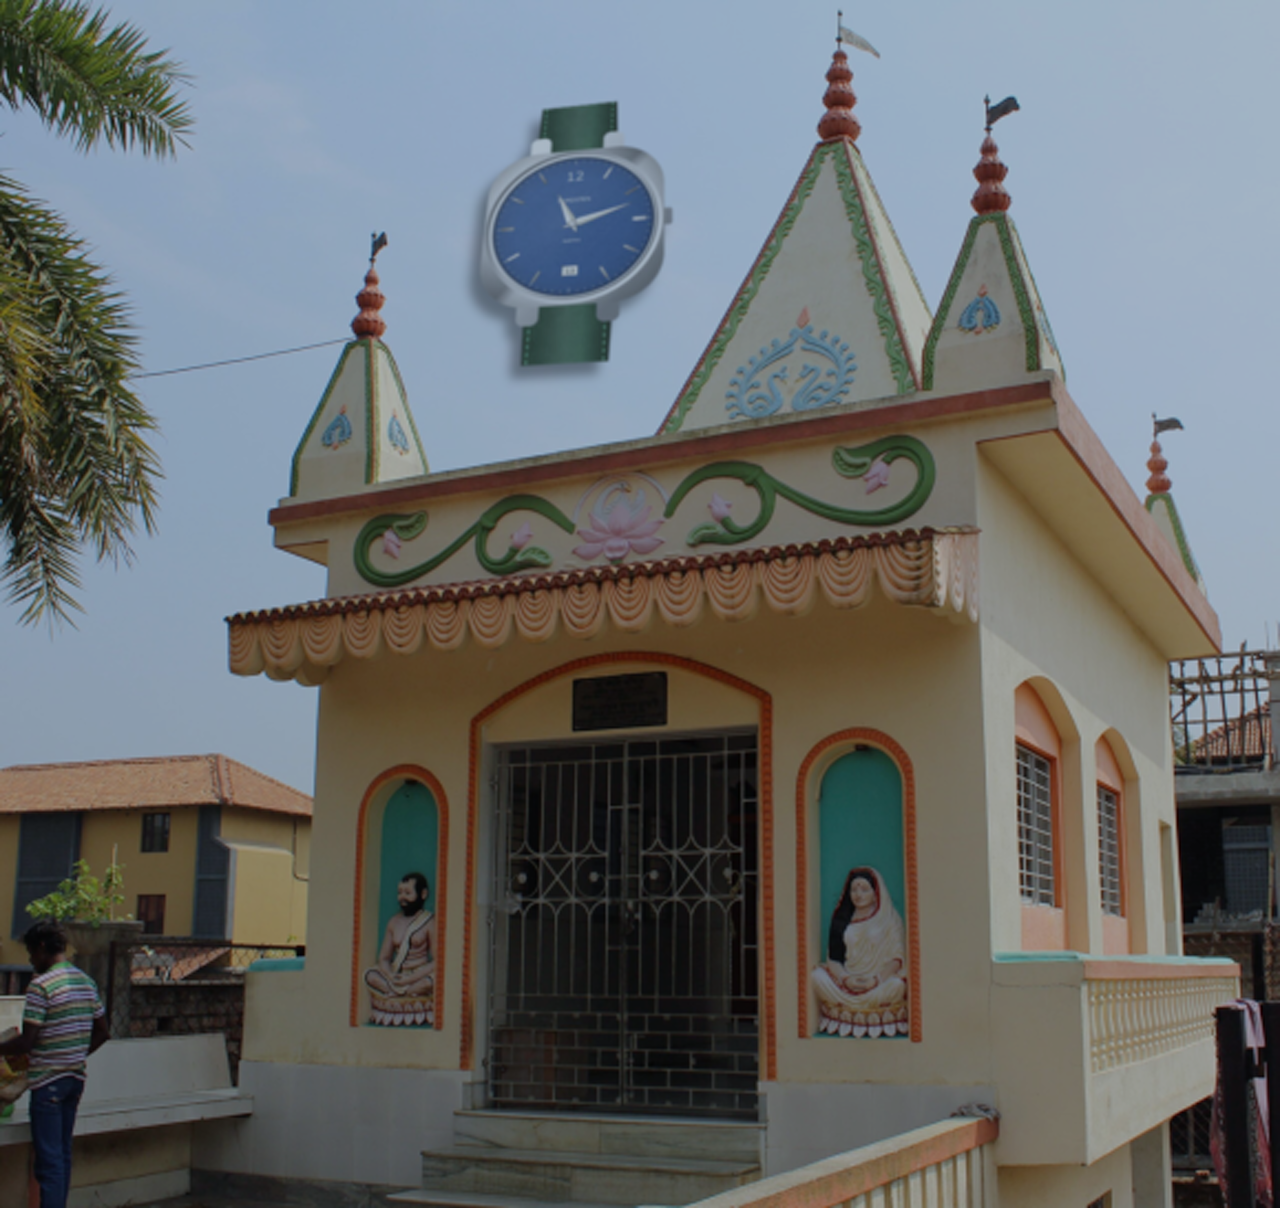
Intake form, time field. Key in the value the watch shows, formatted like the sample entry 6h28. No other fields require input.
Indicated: 11h12
